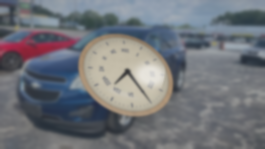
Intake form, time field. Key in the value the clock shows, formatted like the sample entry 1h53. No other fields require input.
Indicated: 7h25
